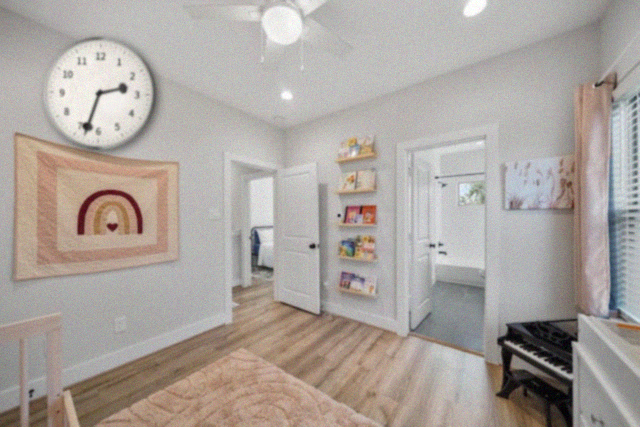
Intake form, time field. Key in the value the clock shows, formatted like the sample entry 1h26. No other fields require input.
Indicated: 2h33
